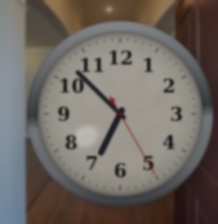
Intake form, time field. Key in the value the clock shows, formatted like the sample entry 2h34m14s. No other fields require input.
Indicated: 6h52m25s
